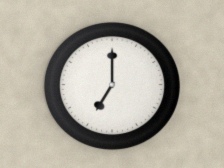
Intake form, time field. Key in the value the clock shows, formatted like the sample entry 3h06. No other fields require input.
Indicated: 7h00
